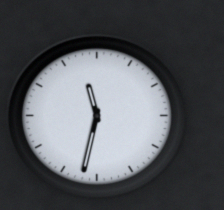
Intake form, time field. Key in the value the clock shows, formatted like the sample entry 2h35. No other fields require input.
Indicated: 11h32
